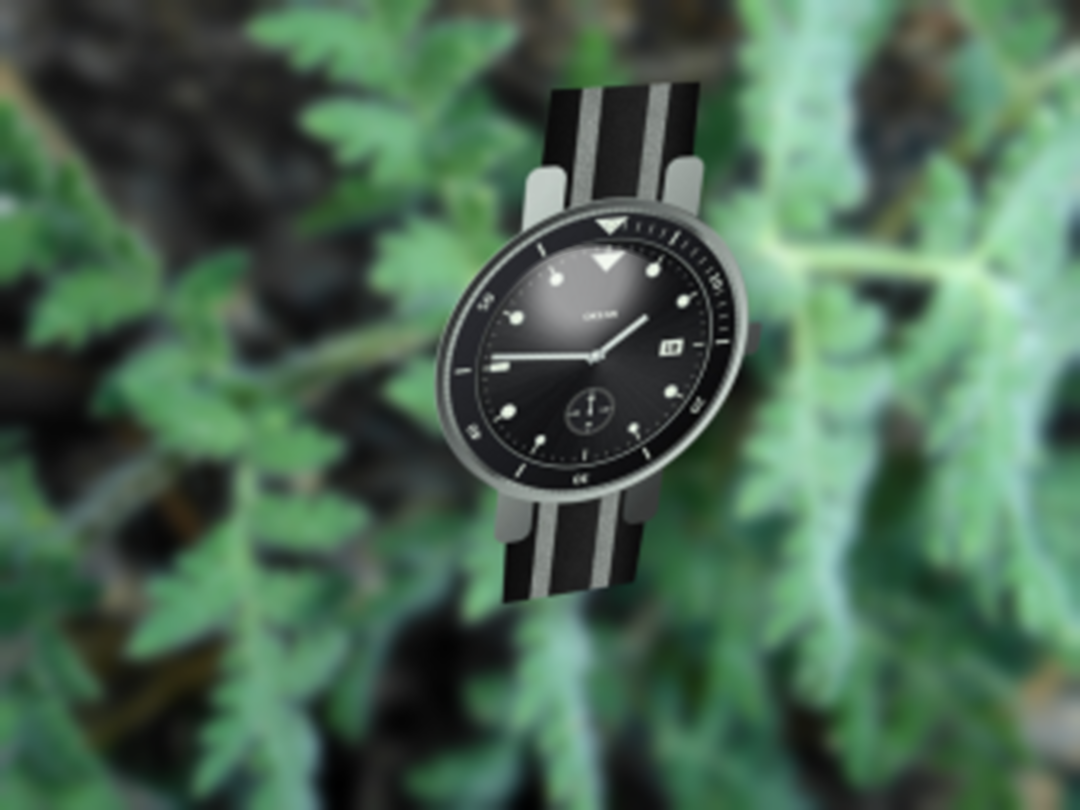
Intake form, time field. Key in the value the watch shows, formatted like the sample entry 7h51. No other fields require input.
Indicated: 1h46
